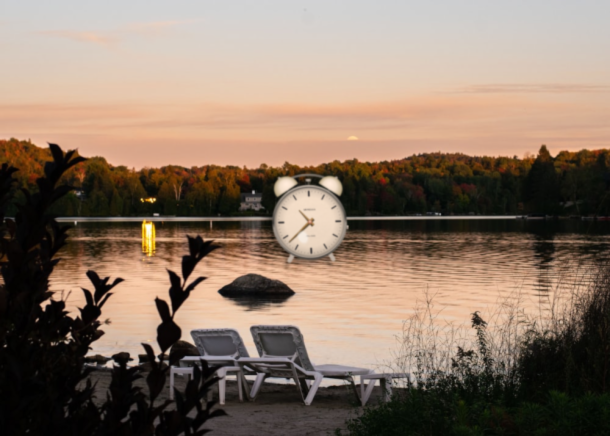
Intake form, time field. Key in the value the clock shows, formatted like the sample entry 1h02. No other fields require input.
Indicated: 10h38
